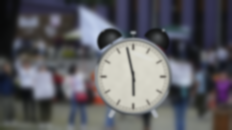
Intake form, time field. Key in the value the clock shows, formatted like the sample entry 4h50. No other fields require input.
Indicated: 5h58
